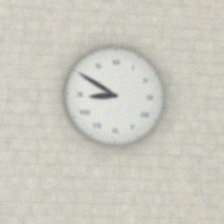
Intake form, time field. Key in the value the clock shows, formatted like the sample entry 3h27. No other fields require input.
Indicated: 8h50
